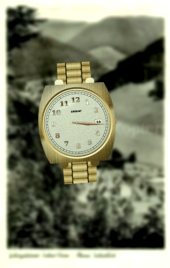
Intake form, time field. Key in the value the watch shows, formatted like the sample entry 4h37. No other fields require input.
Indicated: 3h16
